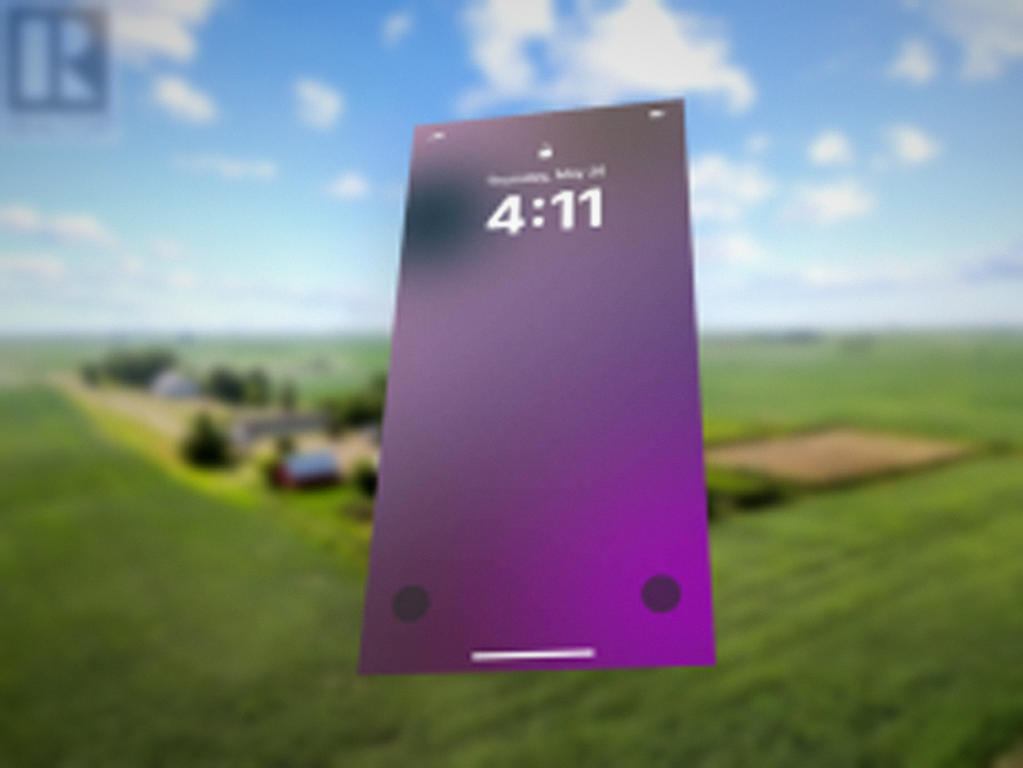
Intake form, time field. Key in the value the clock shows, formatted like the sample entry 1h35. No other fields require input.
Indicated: 4h11
